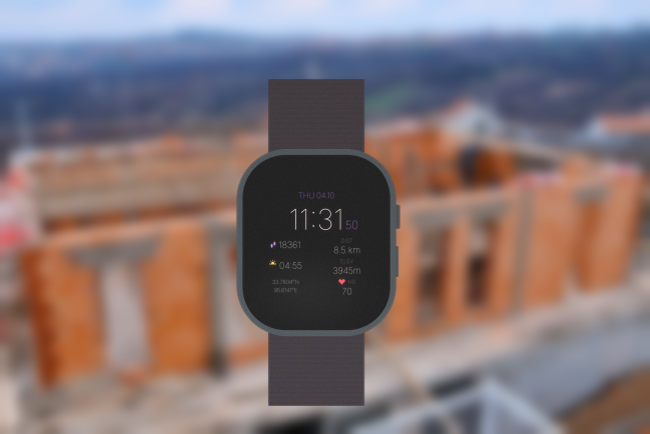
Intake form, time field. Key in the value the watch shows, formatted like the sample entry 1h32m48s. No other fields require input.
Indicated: 11h31m50s
